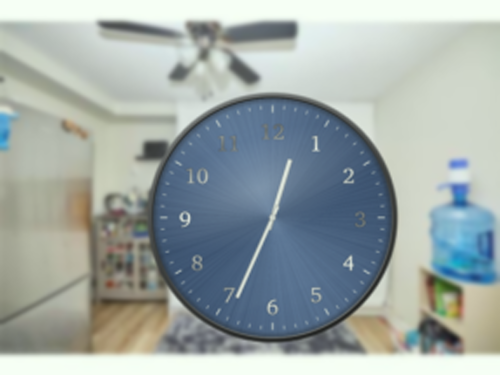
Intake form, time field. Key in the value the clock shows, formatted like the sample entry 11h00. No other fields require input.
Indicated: 12h34
